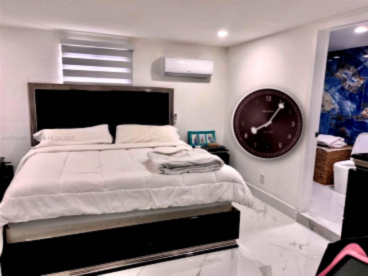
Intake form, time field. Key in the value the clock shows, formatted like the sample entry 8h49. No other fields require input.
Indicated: 8h06
